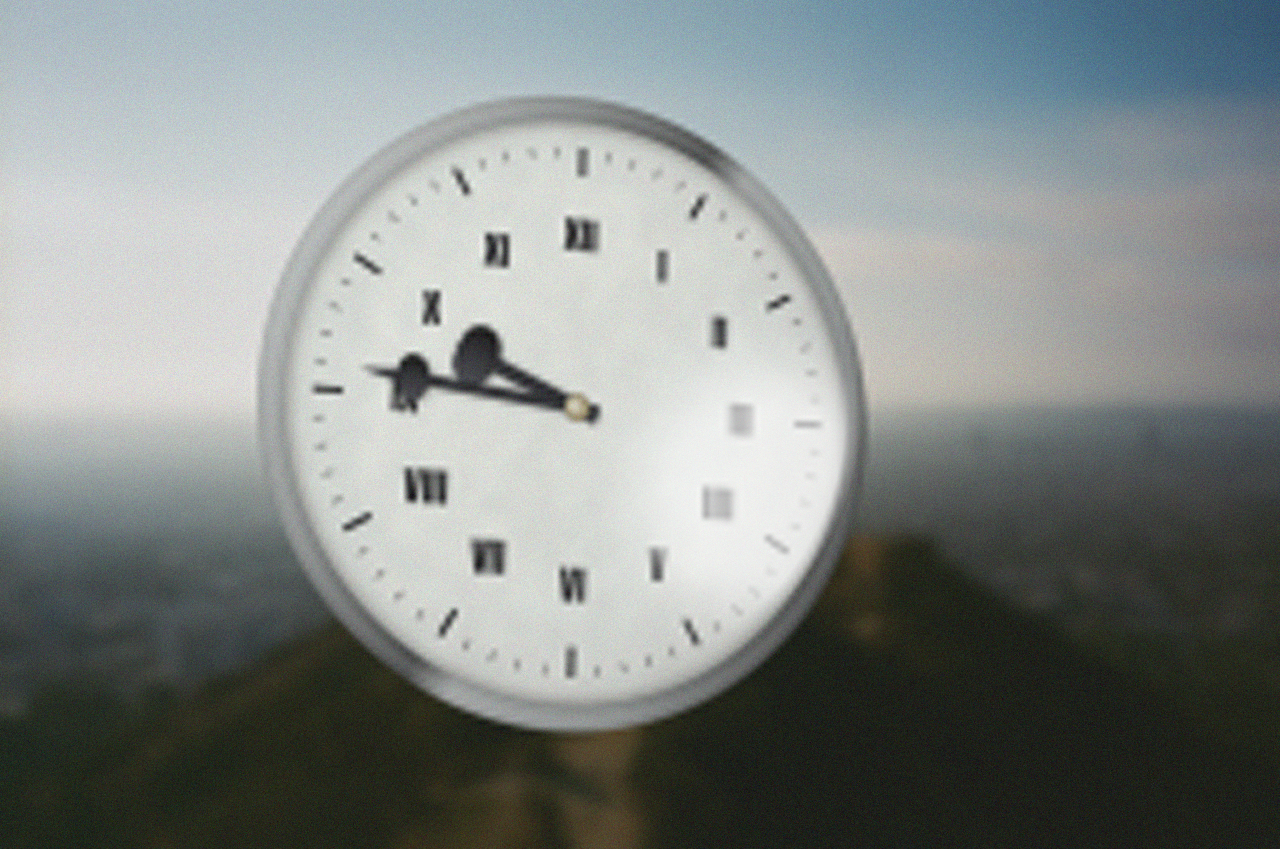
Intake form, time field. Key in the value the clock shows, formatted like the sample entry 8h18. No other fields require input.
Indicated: 9h46
